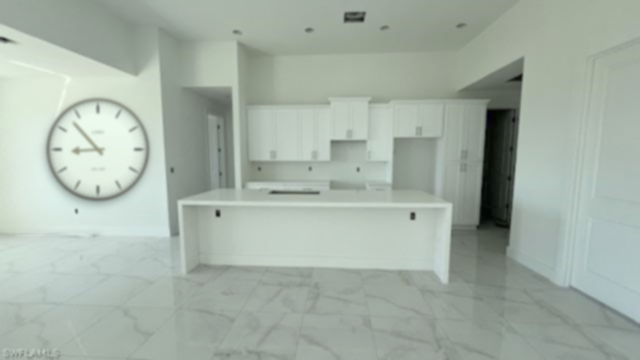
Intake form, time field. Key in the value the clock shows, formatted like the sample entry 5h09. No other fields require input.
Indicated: 8h53
